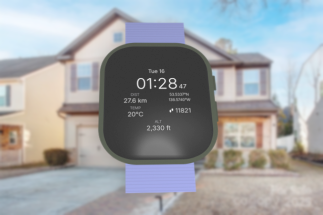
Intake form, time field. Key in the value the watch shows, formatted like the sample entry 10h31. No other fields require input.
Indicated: 1h28
